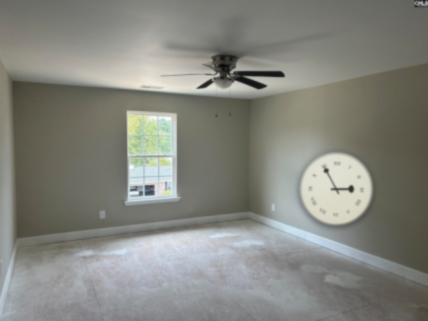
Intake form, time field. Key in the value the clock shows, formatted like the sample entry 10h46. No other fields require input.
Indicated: 2h55
